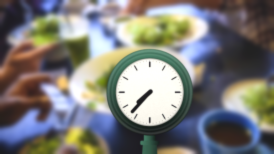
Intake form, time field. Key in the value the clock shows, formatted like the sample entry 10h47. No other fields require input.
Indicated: 7h37
